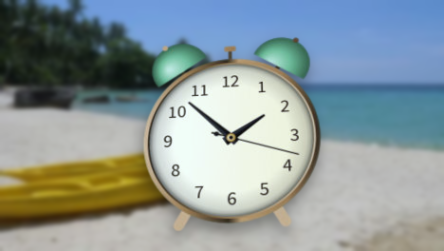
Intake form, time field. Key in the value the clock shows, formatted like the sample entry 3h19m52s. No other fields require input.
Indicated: 1h52m18s
